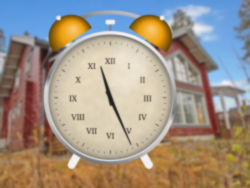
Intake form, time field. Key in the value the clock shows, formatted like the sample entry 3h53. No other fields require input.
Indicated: 11h26
